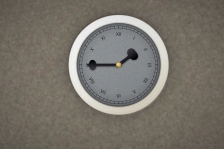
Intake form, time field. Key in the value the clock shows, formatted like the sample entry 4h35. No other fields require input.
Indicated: 1h45
